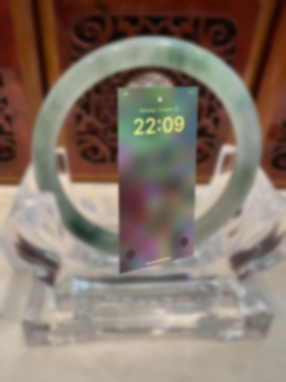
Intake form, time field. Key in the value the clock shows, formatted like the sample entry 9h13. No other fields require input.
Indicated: 22h09
